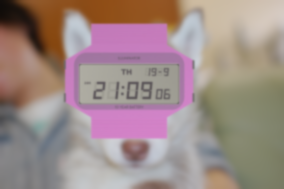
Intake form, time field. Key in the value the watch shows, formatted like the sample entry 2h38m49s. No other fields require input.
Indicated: 21h09m06s
